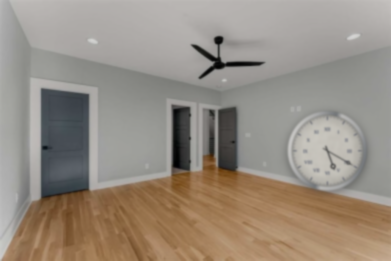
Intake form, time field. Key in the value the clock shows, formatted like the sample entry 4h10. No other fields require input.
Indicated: 5h20
